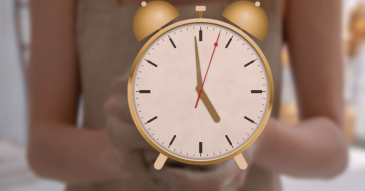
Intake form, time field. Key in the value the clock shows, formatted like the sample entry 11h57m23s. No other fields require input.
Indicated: 4h59m03s
